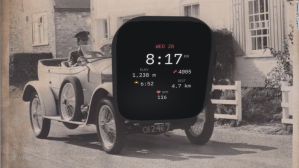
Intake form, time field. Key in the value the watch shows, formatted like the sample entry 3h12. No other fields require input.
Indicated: 8h17
